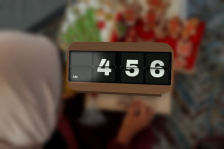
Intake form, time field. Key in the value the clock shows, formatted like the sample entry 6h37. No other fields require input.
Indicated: 4h56
